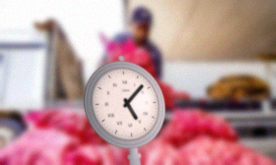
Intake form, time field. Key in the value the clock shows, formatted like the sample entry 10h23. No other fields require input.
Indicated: 5h08
